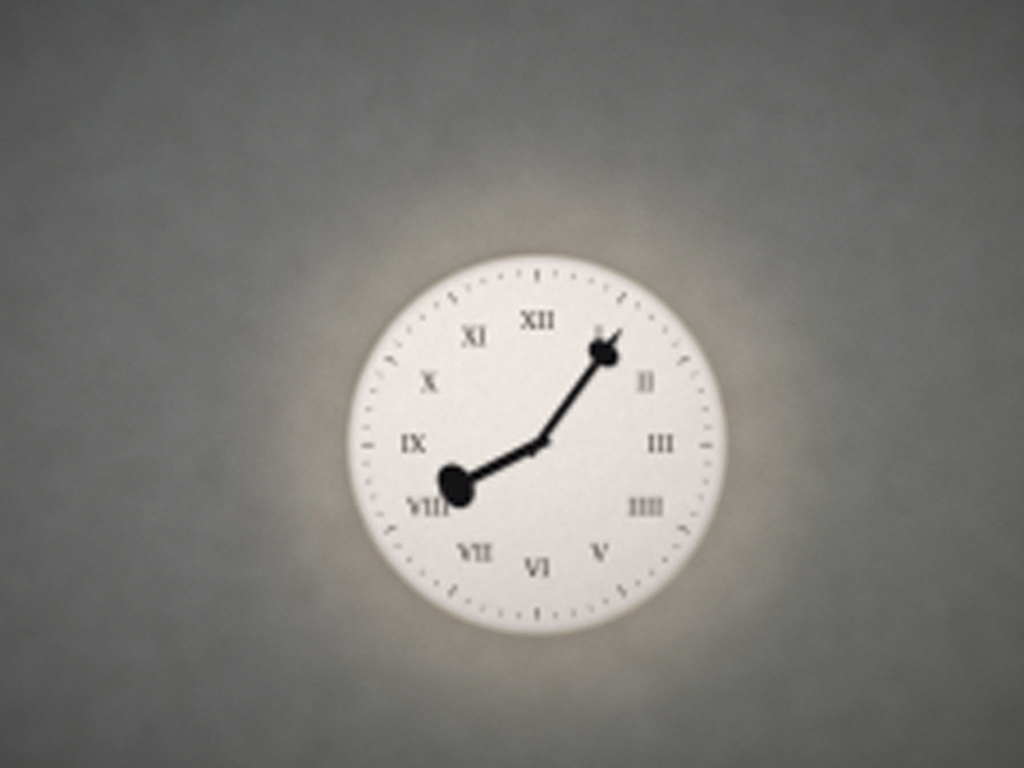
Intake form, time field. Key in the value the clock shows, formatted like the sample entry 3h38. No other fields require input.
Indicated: 8h06
